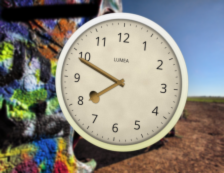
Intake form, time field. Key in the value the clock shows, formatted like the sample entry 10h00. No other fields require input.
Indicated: 7h49
